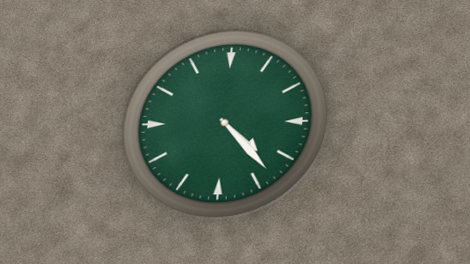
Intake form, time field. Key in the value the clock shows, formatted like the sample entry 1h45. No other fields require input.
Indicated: 4h23
